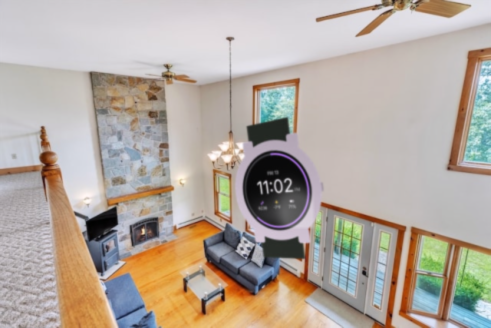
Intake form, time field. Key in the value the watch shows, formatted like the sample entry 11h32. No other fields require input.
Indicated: 11h02
